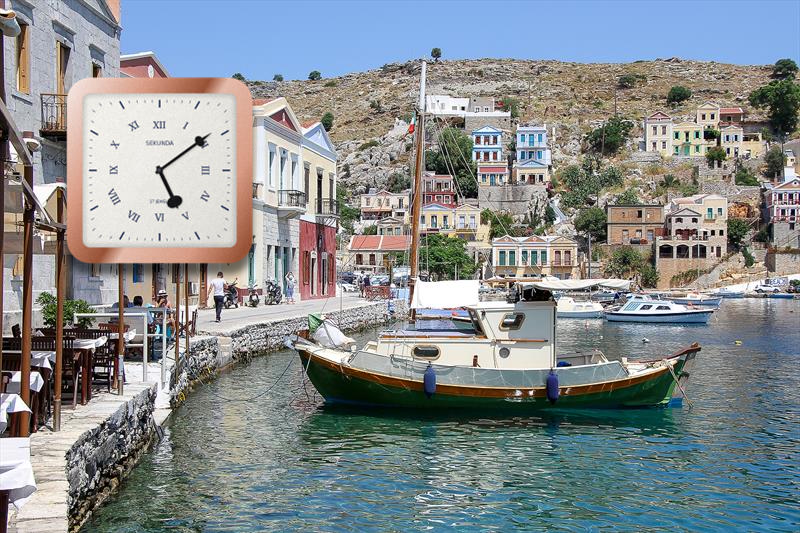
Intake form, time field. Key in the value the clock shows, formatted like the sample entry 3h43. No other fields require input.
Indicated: 5h09
